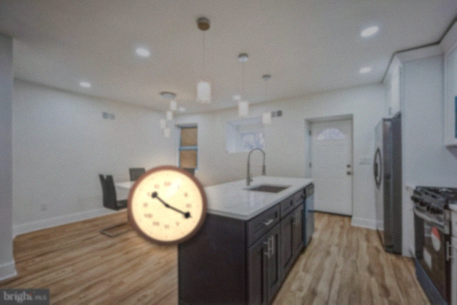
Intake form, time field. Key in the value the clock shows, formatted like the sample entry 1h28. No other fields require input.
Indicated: 10h19
